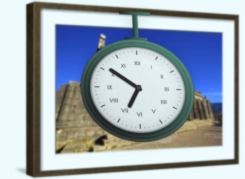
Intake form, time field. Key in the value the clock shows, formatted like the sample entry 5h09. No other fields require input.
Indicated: 6h51
